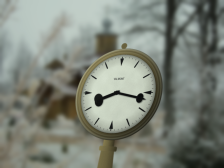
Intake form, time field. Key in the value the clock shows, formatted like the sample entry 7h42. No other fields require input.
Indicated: 8h17
